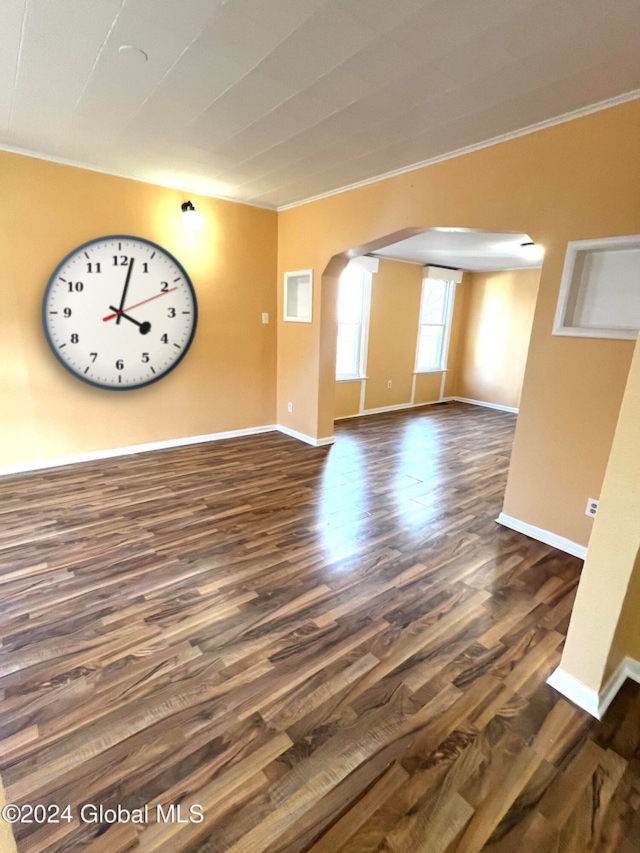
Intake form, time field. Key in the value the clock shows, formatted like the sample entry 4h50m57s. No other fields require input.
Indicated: 4h02m11s
